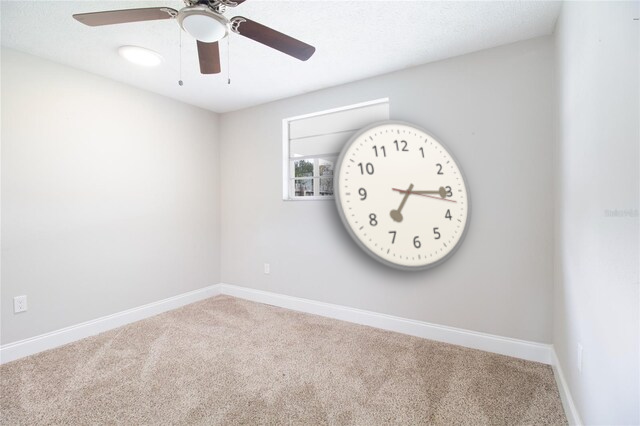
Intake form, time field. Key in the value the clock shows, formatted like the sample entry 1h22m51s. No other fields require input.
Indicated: 7h15m17s
